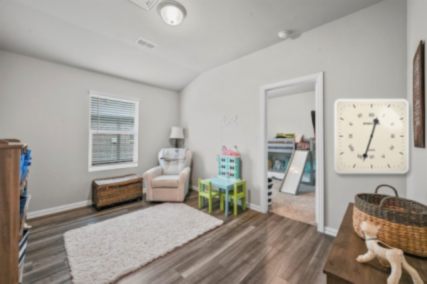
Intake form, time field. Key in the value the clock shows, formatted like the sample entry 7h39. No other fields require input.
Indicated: 12h33
